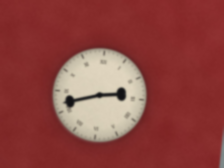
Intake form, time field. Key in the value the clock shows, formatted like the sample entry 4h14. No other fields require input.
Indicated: 2h42
